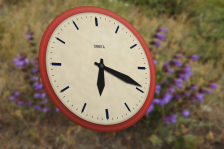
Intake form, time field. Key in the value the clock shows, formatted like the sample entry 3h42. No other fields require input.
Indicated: 6h19
